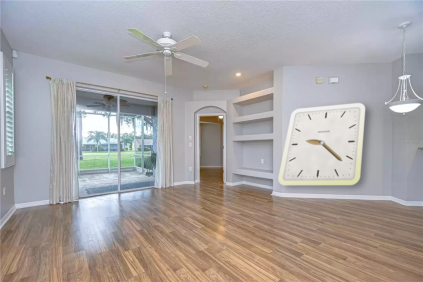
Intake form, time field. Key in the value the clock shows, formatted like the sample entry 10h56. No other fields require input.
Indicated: 9h22
